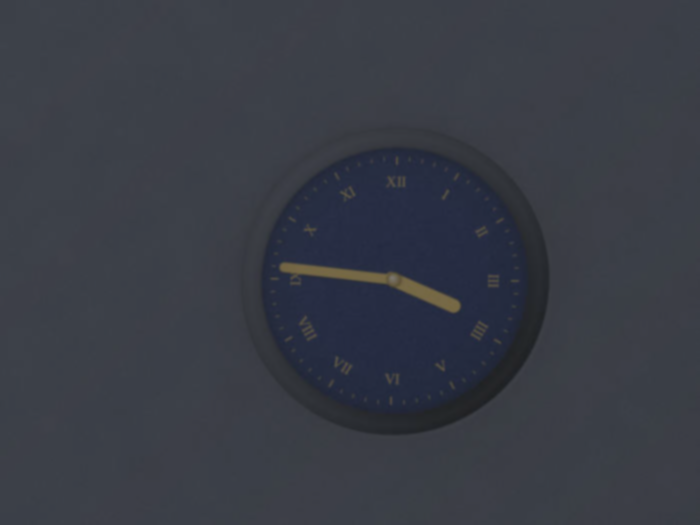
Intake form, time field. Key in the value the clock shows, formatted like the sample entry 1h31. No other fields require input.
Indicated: 3h46
